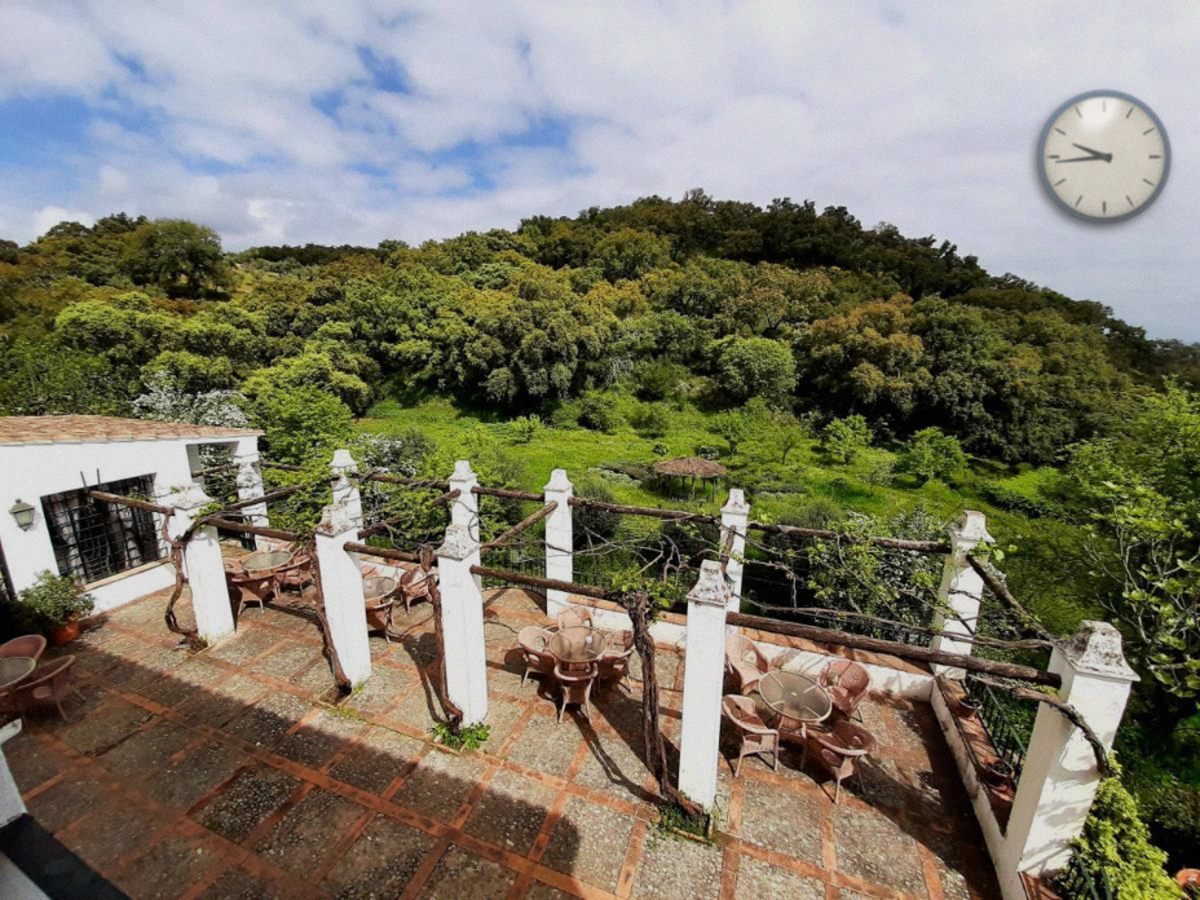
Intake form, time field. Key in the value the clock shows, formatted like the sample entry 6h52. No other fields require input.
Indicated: 9h44
